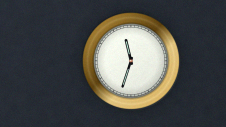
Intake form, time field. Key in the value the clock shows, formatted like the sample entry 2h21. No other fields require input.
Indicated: 11h33
